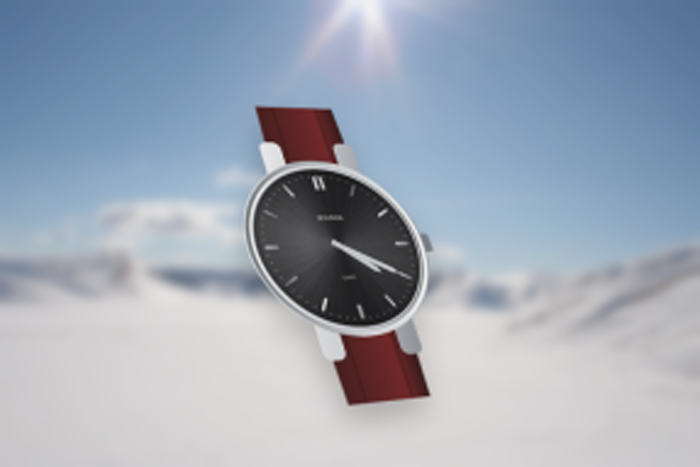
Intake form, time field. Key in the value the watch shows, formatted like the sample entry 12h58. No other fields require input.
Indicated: 4h20
